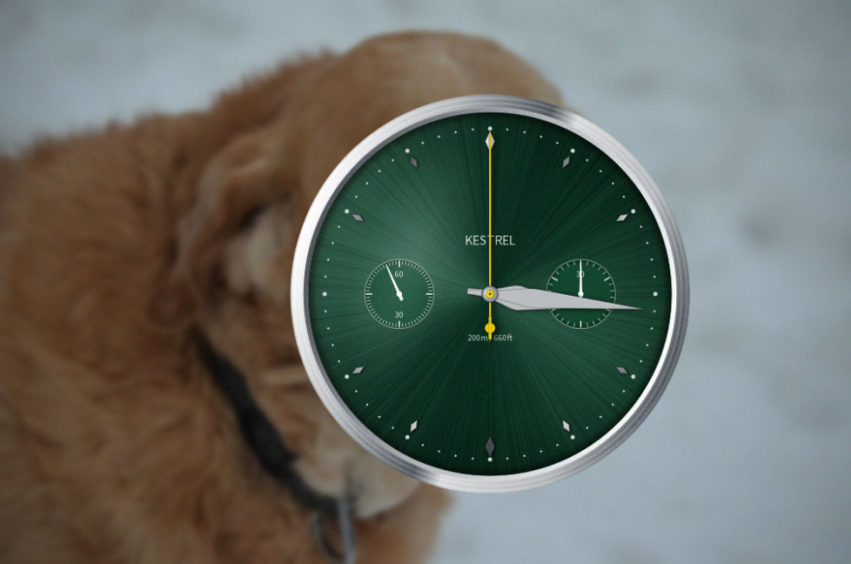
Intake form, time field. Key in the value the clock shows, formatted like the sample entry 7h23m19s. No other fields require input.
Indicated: 3h15m56s
